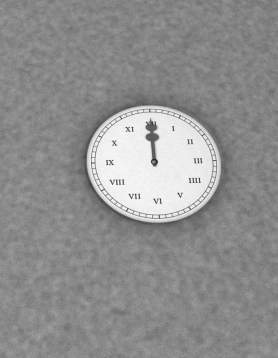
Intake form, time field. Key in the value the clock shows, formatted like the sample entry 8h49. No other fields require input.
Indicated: 12h00
